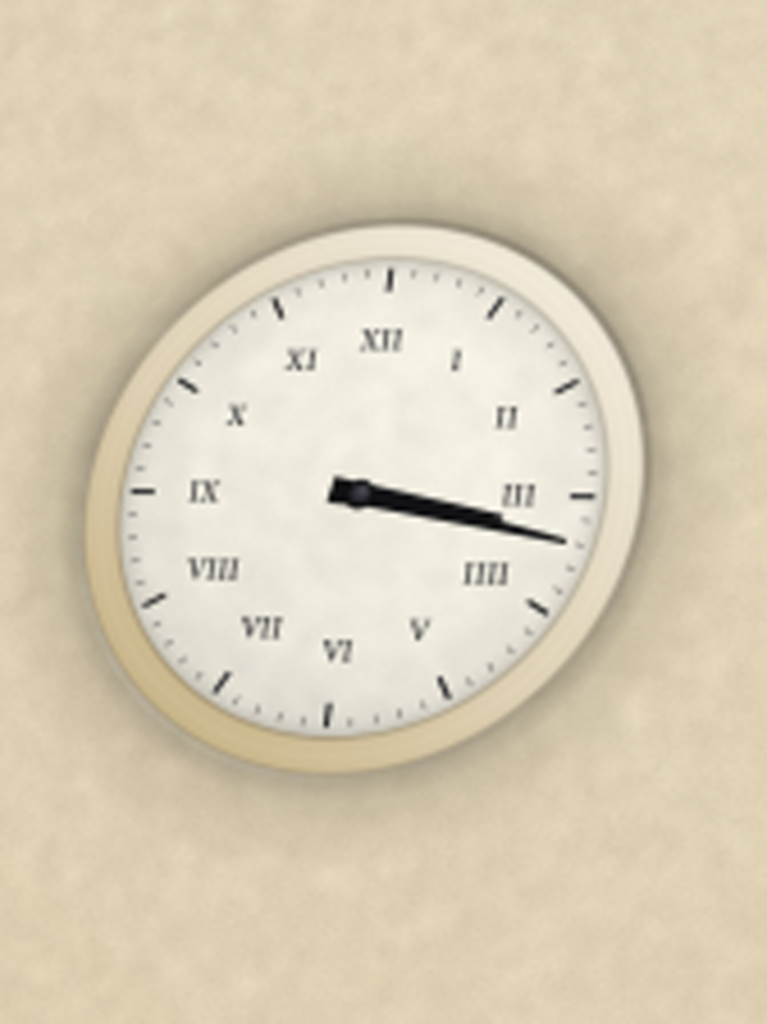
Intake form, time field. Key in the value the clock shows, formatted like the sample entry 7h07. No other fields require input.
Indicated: 3h17
